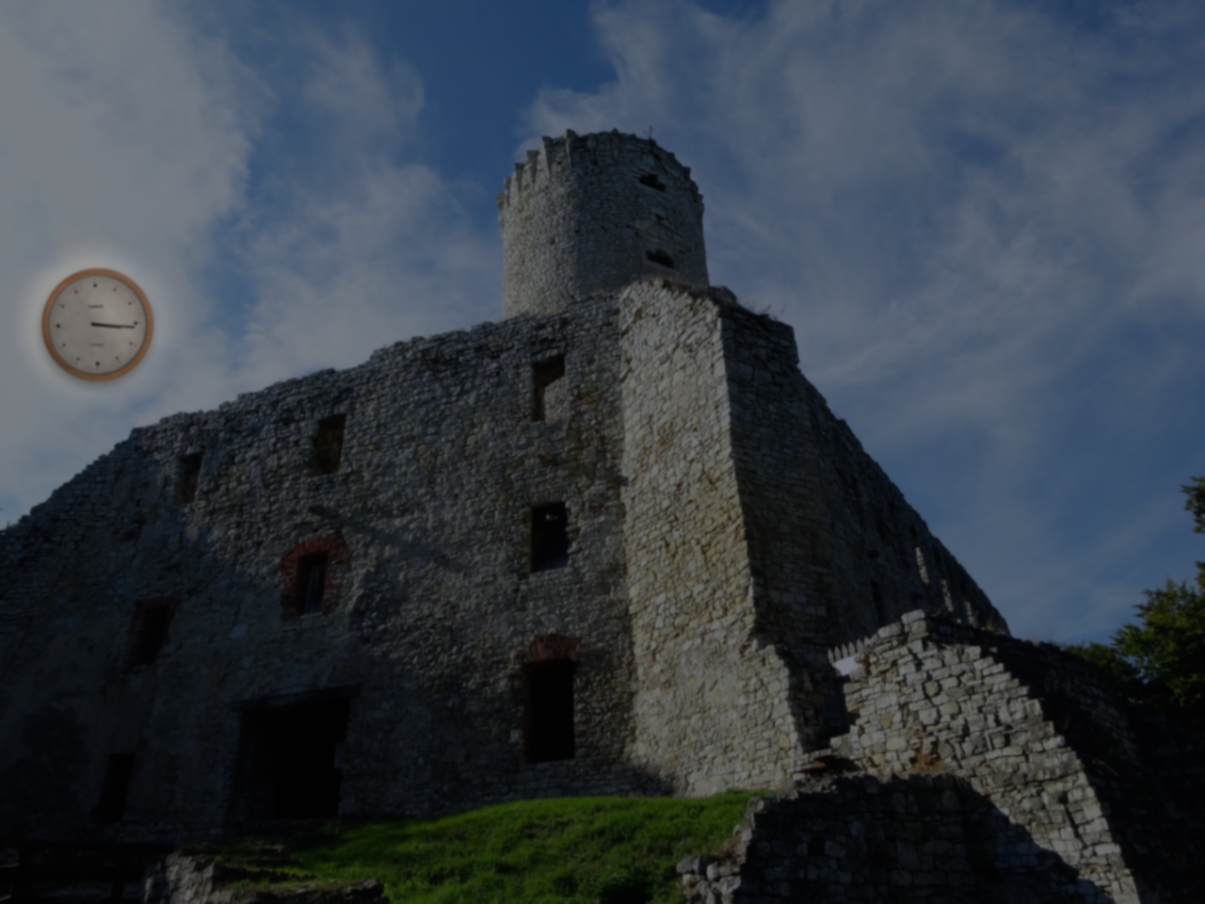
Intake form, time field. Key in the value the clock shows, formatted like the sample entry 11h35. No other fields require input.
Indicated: 3h16
